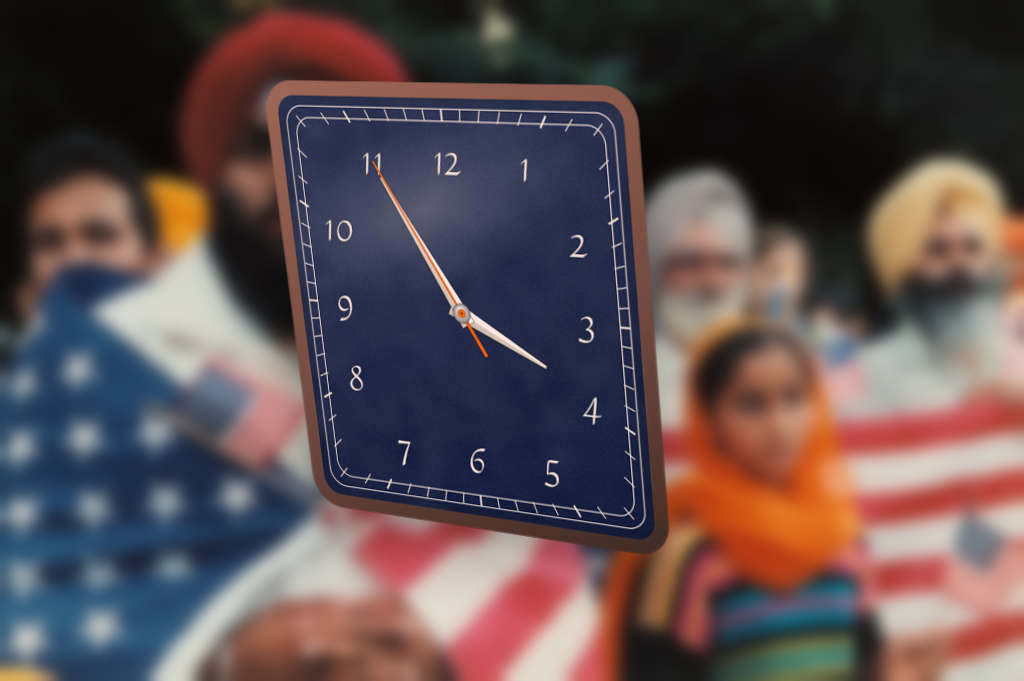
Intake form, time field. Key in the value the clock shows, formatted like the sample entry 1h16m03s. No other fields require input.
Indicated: 3h54m55s
